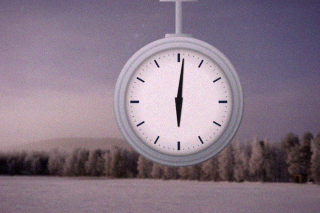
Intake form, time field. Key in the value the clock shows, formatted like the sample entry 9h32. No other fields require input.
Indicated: 6h01
